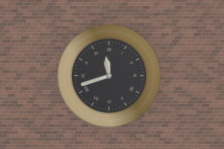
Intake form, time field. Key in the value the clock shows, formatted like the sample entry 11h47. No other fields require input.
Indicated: 11h42
